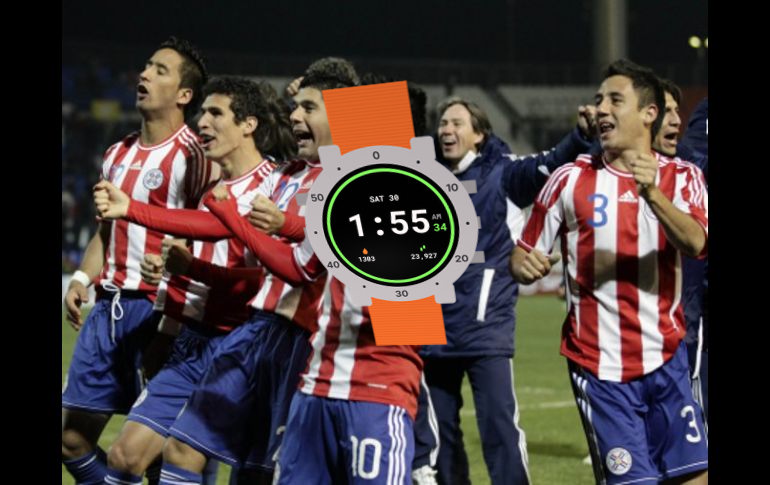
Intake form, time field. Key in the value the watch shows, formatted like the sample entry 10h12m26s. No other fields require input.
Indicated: 1h55m34s
